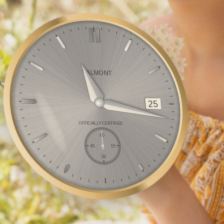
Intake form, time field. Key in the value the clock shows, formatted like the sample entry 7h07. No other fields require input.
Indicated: 11h17
